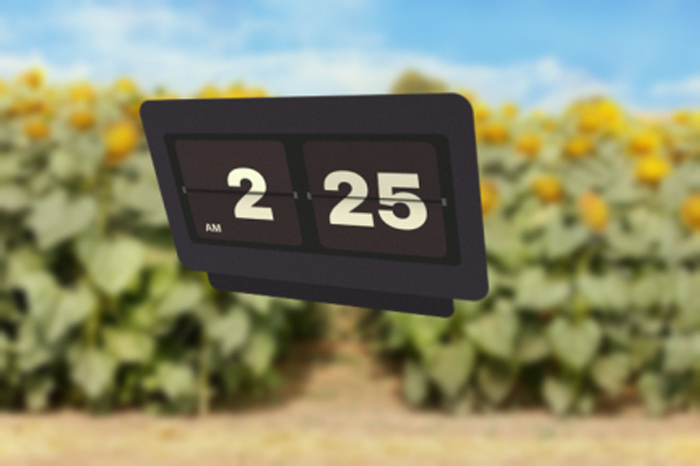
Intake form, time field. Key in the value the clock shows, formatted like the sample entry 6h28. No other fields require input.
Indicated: 2h25
